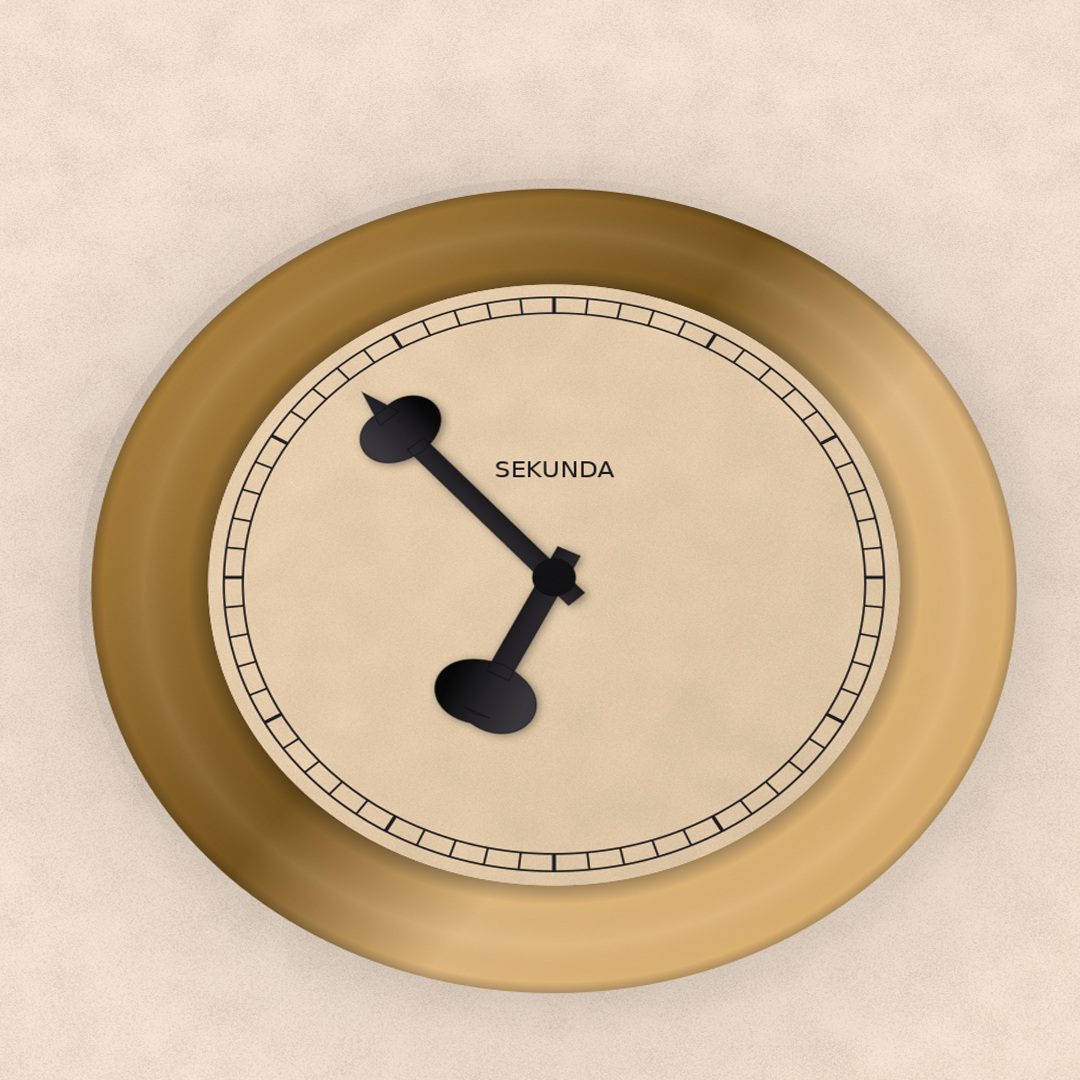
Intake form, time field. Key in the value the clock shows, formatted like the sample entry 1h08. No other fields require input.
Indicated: 6h53
